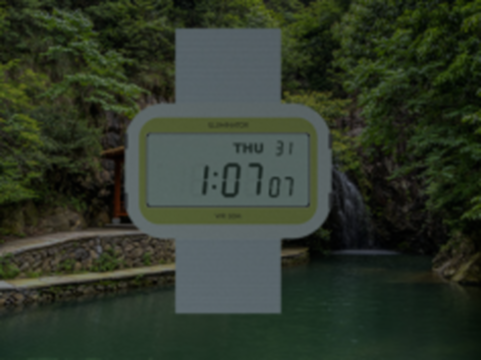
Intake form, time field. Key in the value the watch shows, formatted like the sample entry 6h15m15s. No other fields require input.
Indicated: 1h07m07s
